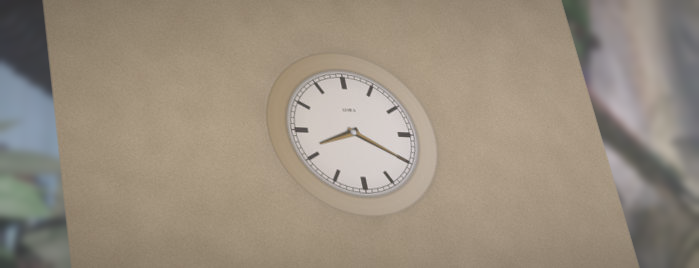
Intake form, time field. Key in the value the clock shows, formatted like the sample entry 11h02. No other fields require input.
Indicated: 8h20
